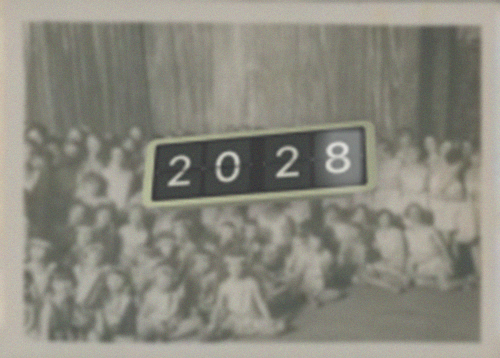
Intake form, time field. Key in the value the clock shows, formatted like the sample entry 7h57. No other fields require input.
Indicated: 20h28
